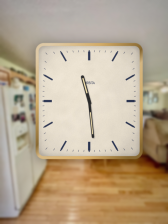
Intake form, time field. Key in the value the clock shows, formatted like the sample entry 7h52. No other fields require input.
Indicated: 11h29
